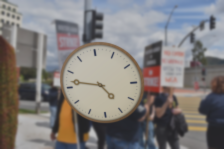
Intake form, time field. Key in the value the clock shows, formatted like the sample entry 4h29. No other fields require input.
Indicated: 4h47
